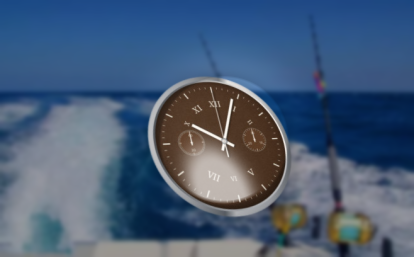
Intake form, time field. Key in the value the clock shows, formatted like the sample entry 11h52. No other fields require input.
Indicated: 10h04
